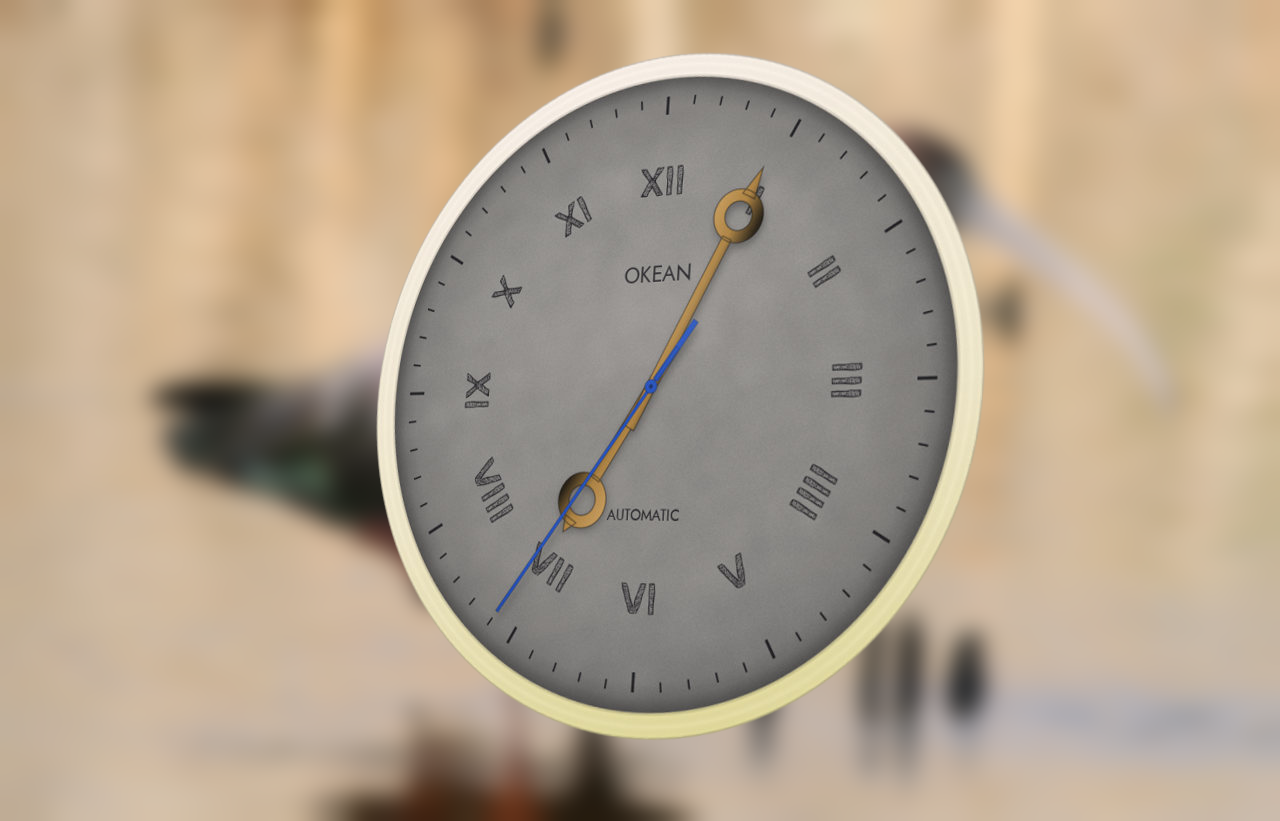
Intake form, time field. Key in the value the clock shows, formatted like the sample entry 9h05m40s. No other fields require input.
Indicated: 7h04m36s
